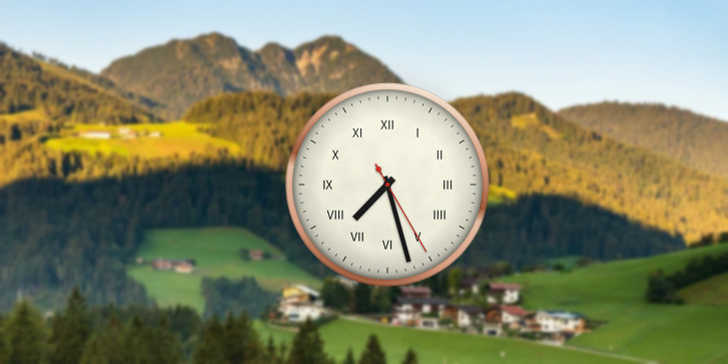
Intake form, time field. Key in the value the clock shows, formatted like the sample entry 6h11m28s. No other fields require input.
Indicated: 7h27m25s
